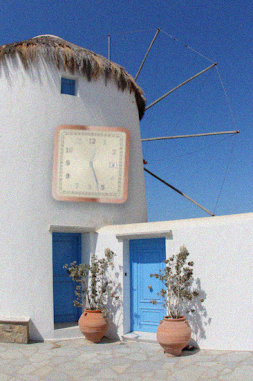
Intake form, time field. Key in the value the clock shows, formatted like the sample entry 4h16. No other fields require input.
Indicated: 12h27
